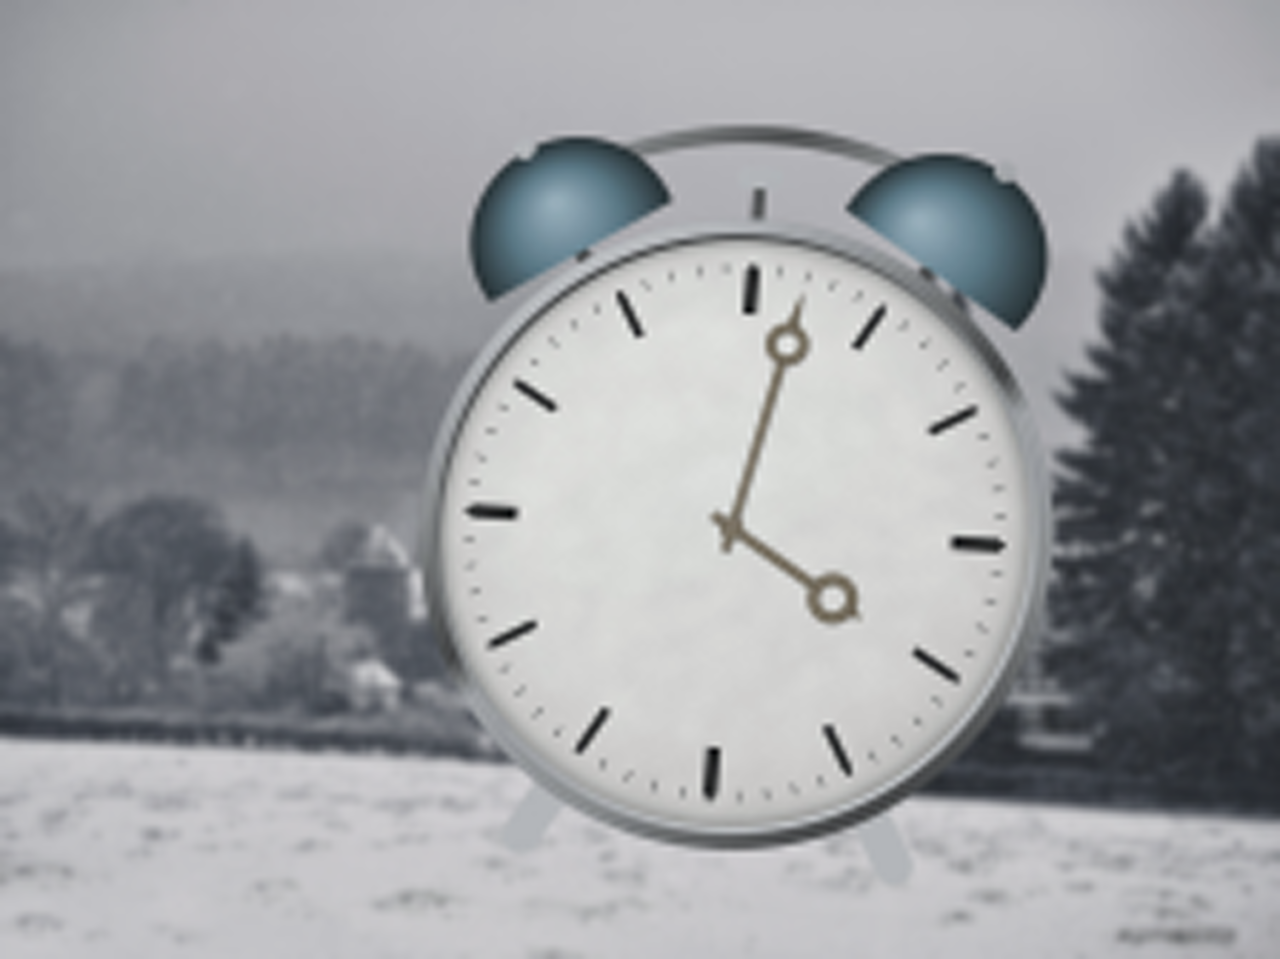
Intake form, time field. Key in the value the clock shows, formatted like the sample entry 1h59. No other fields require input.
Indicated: 4h02
